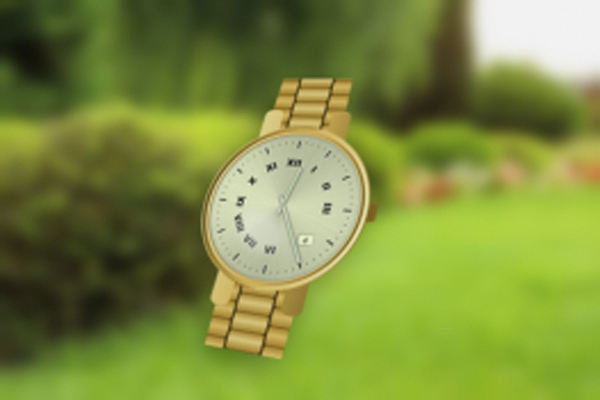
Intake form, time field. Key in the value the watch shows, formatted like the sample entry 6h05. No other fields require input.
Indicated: 12h25
